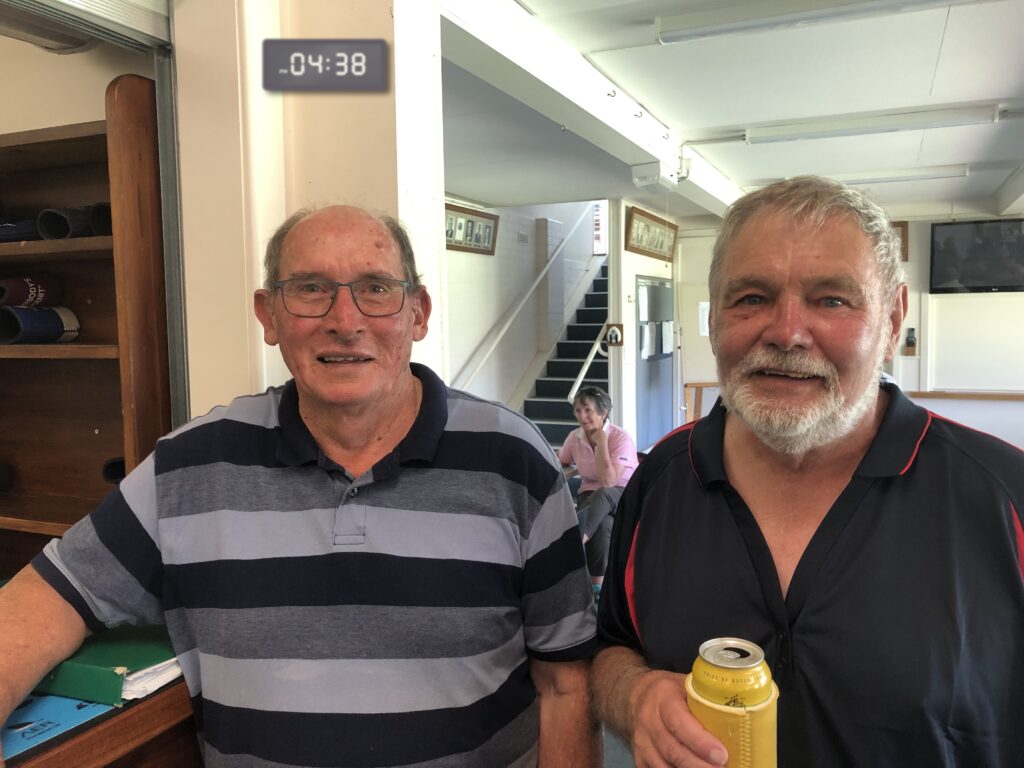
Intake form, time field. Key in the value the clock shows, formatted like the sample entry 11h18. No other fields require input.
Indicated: 4h38
